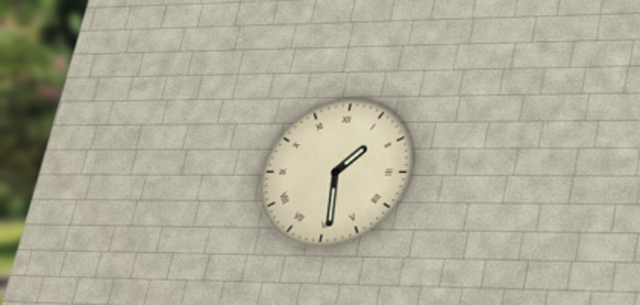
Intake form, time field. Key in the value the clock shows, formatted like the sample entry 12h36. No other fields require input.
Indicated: 1h29
